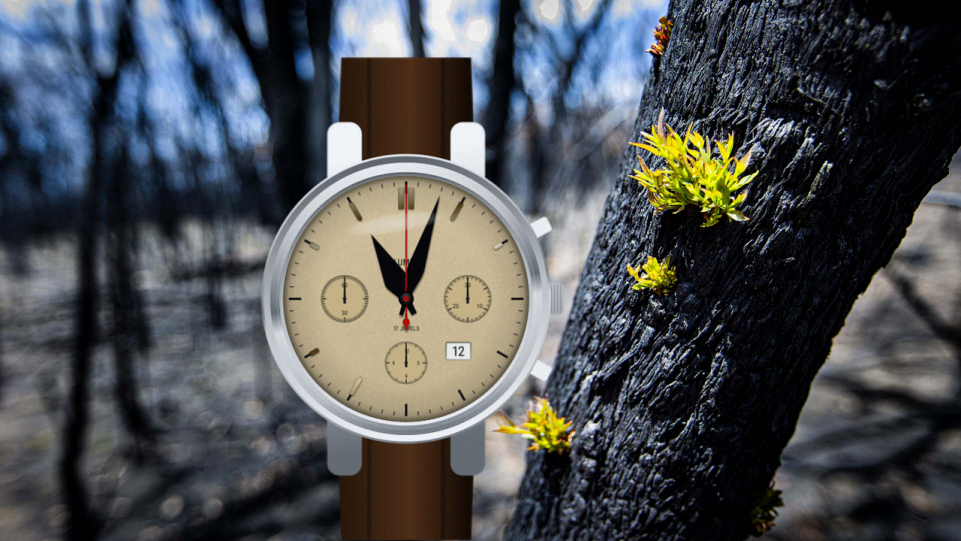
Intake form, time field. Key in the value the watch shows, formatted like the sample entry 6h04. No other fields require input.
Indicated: 11h03
